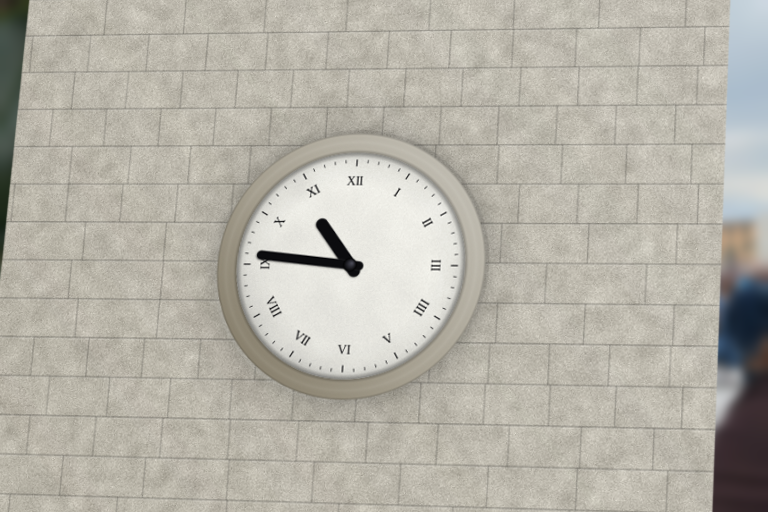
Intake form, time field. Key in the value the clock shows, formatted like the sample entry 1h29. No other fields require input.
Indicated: 10h46
